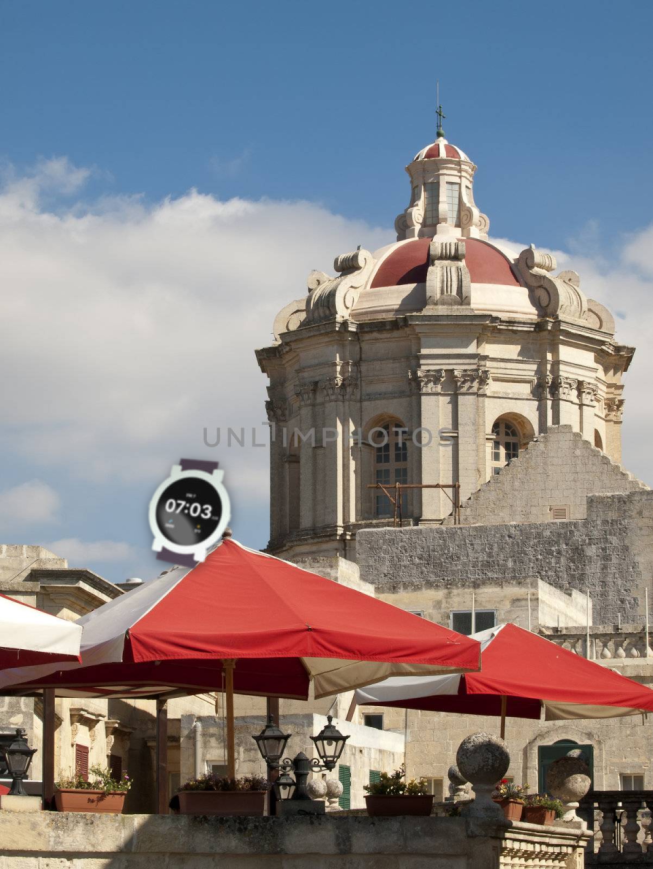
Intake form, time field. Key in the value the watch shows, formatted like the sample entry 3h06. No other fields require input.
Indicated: 7h03
